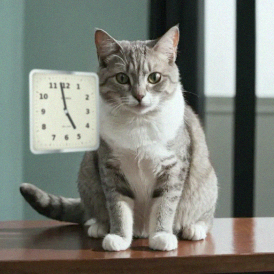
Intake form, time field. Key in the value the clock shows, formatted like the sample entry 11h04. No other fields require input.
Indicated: 4h58
